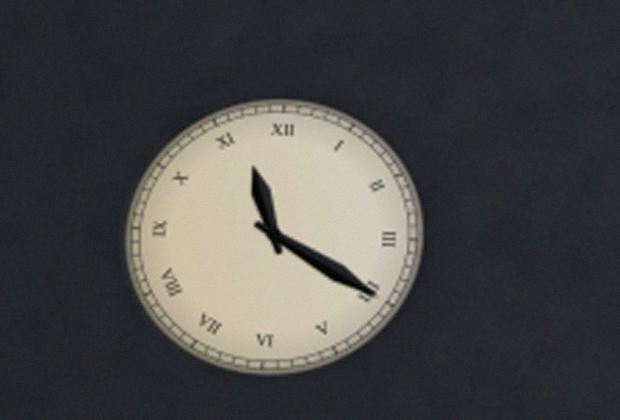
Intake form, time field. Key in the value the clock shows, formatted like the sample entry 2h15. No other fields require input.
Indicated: 11h20
